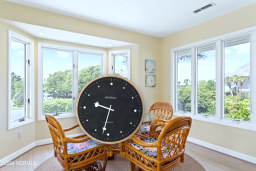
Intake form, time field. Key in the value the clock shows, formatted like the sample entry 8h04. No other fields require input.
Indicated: 9h32
